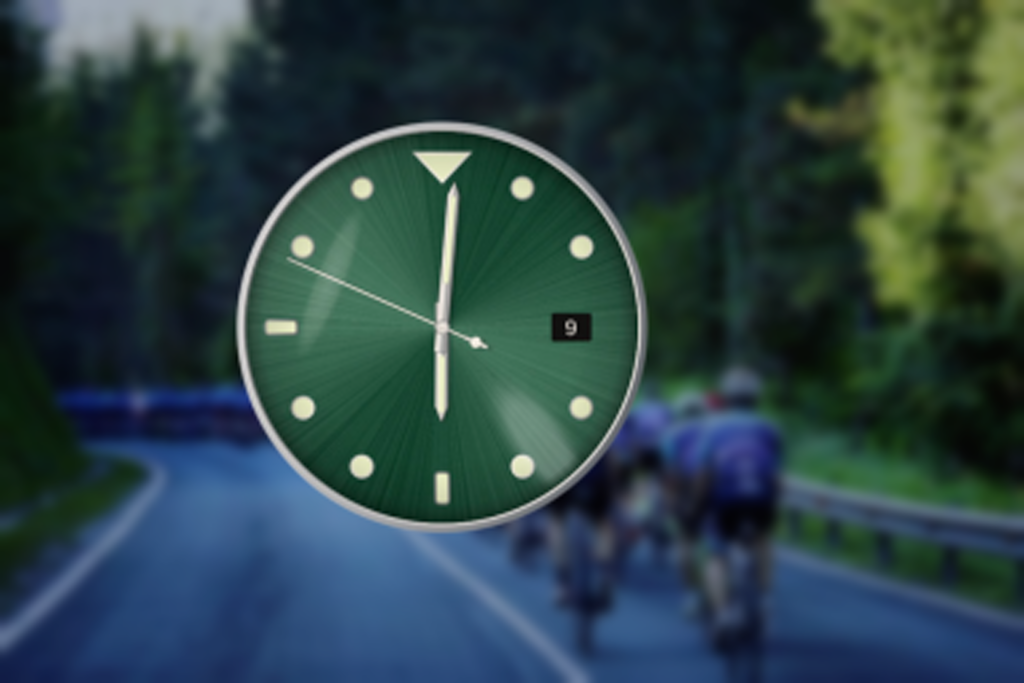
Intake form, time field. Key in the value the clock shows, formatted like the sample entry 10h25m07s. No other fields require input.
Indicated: 6h00m49s
